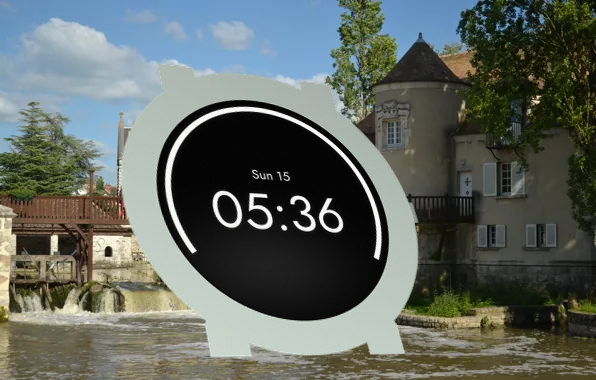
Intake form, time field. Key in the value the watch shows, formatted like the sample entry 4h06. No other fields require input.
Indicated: 5h36
